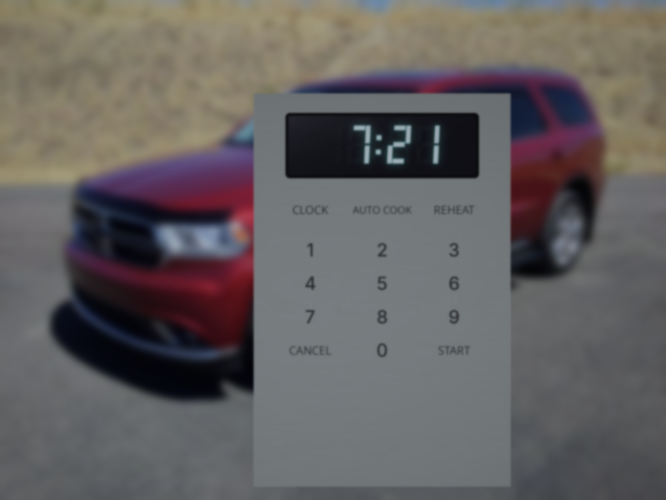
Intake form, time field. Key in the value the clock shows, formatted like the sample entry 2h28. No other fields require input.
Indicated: 7h21
